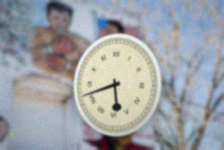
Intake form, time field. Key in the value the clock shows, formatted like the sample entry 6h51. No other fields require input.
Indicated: 5h42
